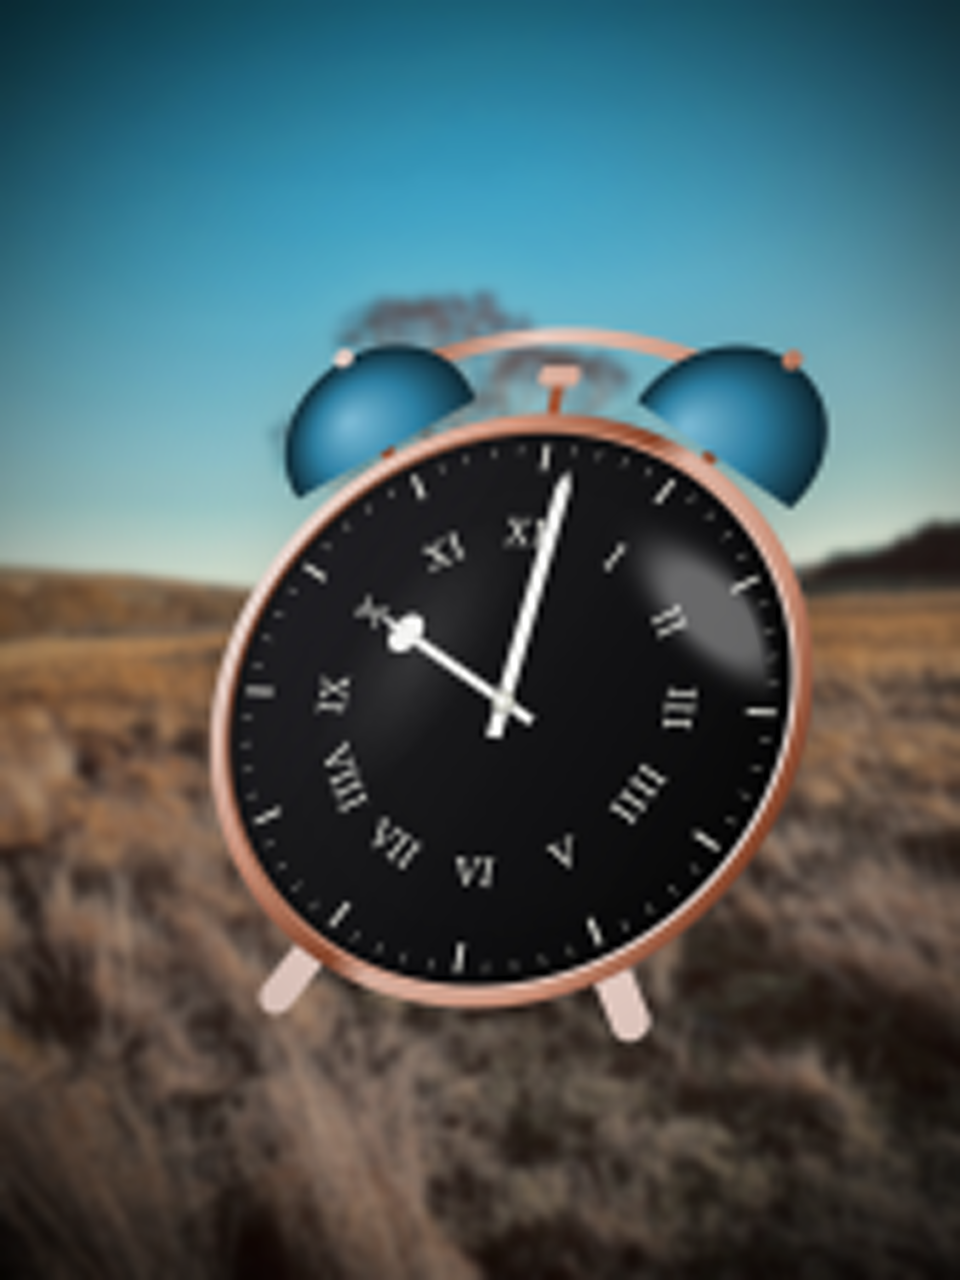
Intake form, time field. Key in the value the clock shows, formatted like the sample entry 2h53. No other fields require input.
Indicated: 10h01
